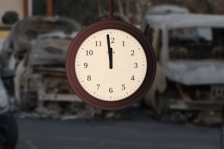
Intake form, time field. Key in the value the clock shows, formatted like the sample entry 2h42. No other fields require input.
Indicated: 11h59
